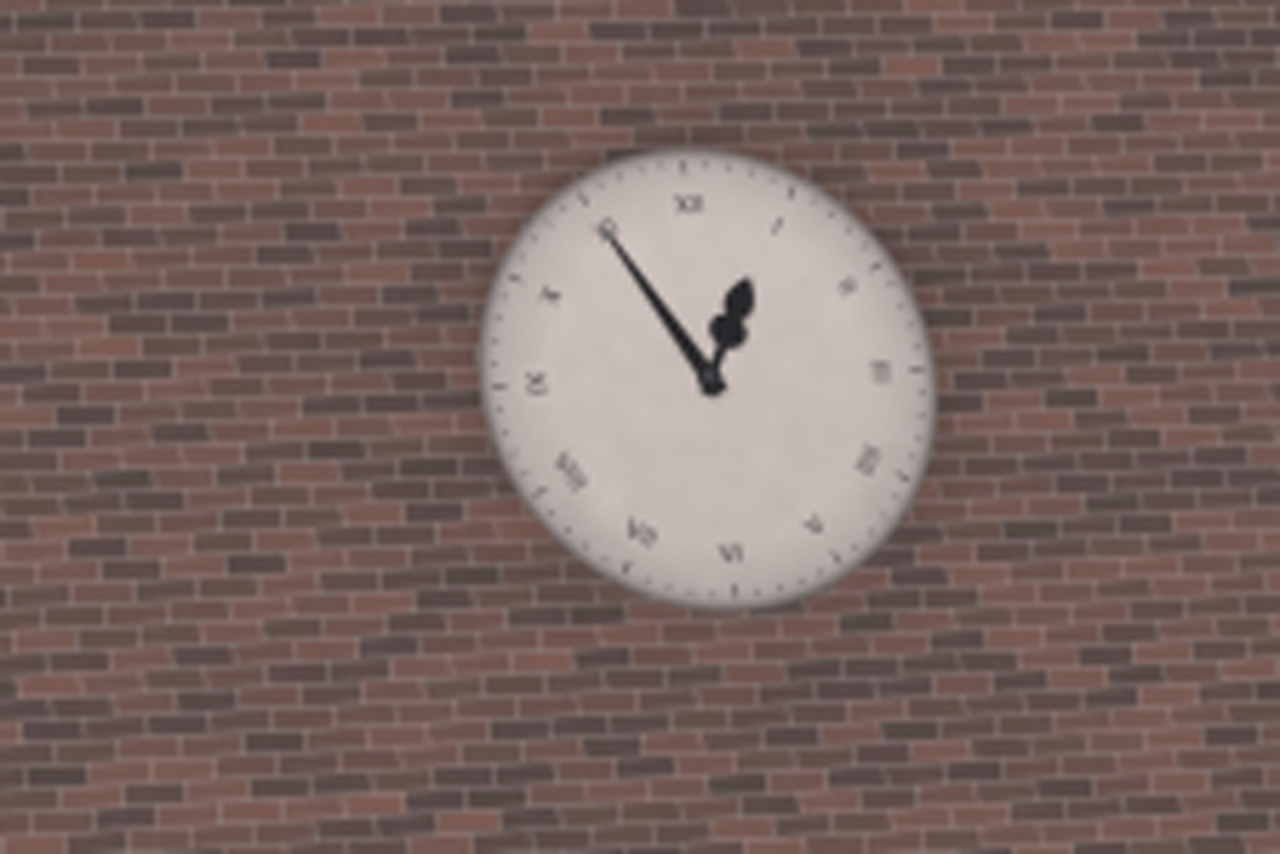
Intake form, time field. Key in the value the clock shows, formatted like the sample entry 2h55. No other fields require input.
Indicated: 12h55
